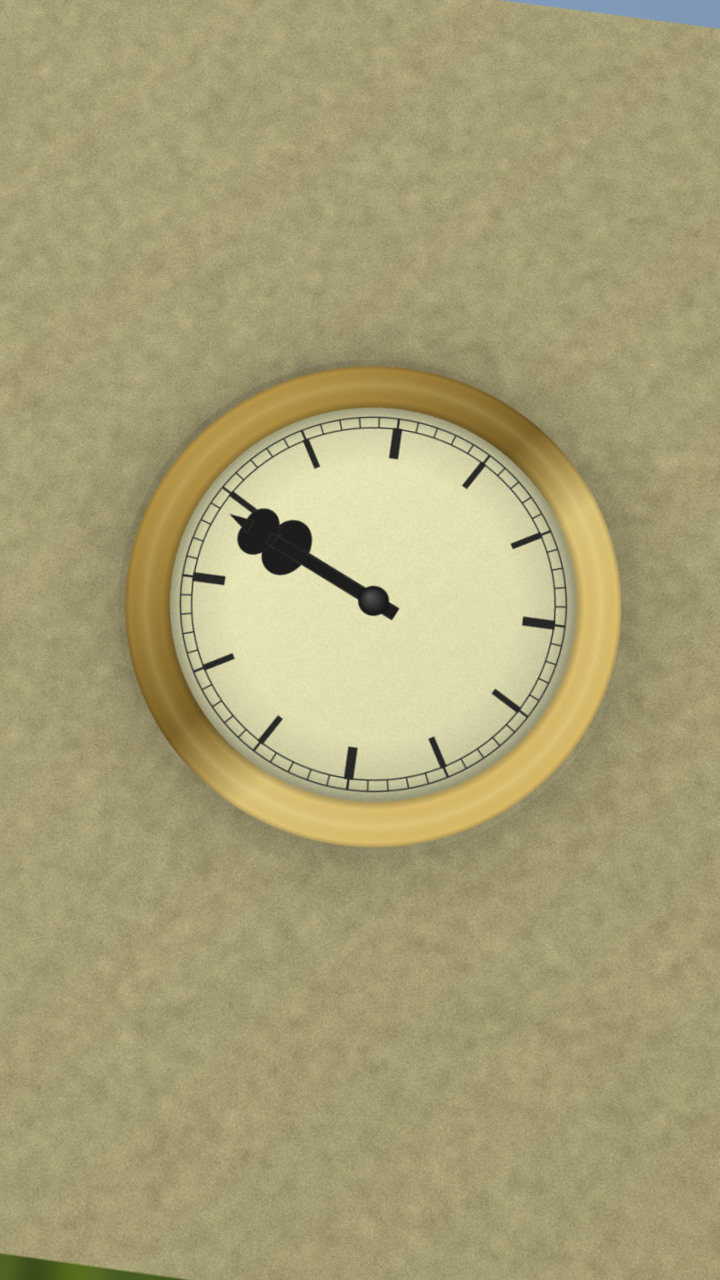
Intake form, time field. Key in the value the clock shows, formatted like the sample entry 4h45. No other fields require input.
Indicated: 9h49
